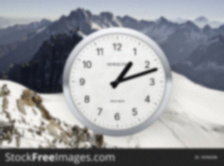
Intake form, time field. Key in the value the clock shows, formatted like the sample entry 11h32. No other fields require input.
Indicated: 1h12
